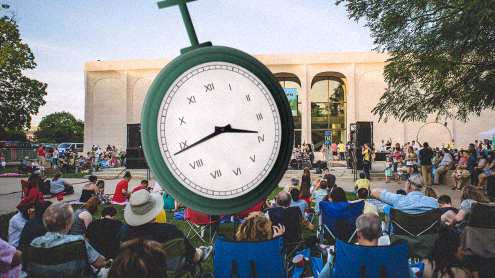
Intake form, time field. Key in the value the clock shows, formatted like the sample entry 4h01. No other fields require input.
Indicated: 3h44
